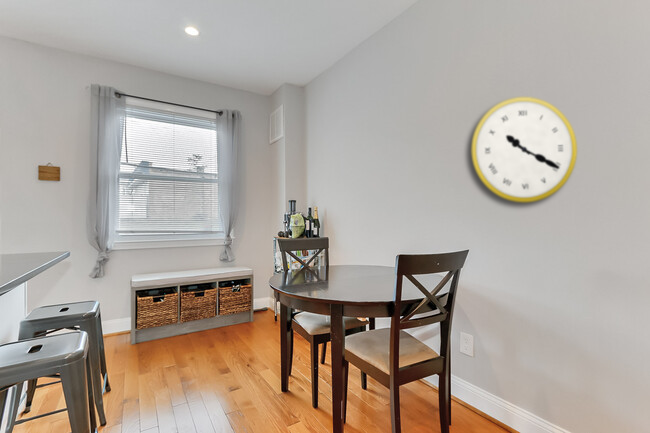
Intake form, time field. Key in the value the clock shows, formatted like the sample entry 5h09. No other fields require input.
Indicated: 10h20
